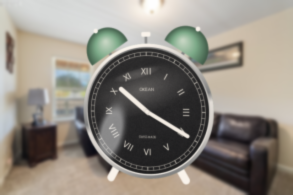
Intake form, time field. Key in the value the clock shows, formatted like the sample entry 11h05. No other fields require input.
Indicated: 10h20
